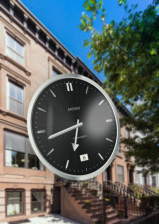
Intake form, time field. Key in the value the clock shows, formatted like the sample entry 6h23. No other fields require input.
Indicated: 6h43
